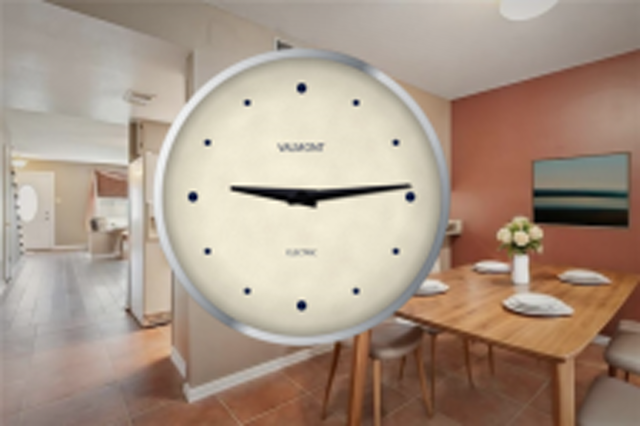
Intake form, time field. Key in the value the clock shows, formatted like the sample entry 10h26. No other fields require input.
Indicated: 9h14
